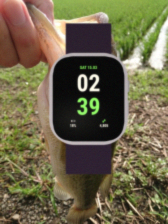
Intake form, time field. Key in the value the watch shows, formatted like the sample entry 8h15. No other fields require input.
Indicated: 2h39
